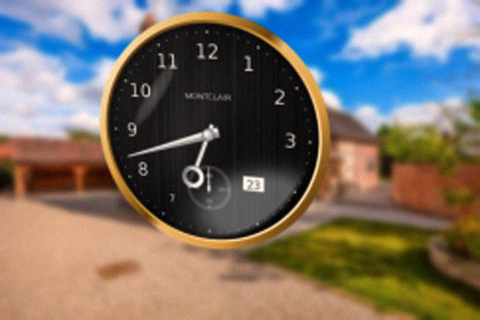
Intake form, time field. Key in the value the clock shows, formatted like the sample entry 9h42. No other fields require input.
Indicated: 6h42
